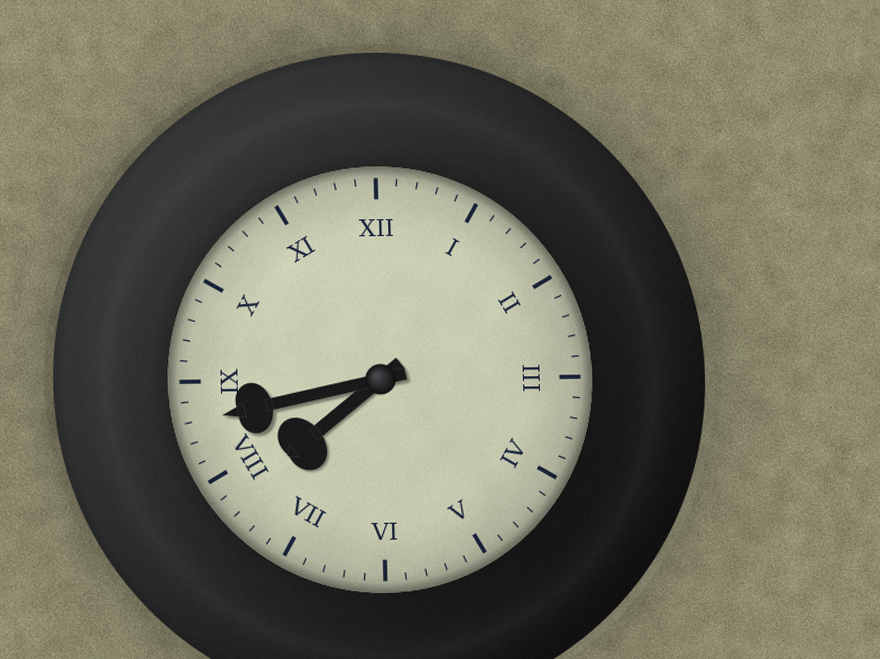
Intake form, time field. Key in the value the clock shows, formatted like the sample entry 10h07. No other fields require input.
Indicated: 7h43
